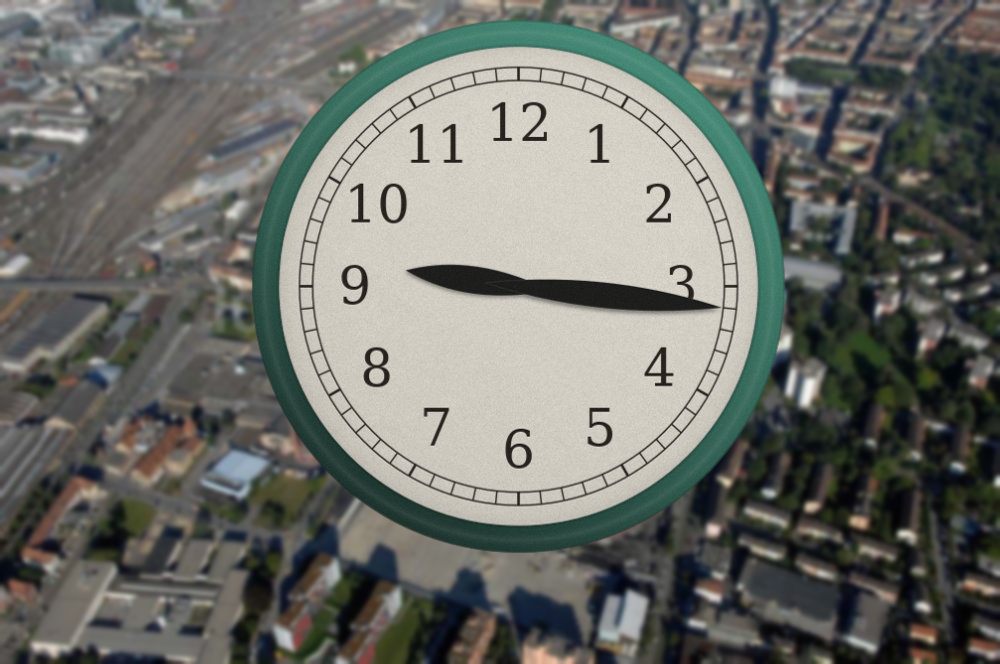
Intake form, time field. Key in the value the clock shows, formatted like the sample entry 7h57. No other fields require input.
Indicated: 9h16
